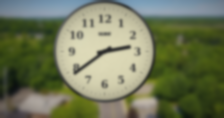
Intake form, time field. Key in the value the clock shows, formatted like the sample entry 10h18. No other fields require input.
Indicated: 2h39
